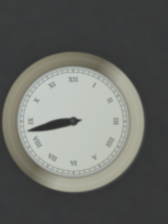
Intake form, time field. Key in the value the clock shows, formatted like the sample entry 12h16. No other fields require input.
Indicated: 8h43
